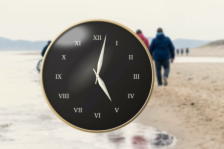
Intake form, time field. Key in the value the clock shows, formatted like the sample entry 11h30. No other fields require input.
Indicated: 5h02
